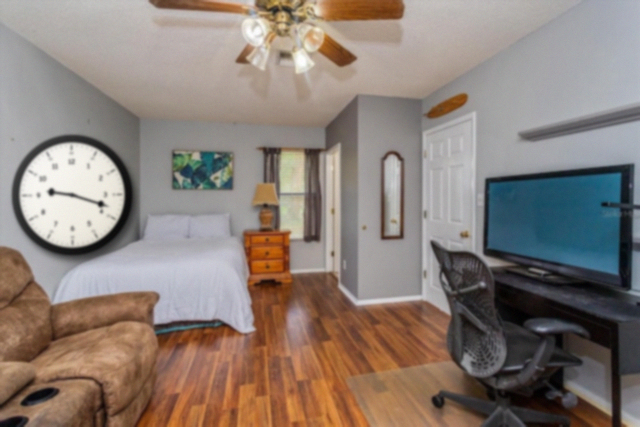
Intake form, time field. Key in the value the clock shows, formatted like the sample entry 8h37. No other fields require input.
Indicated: 9h18
